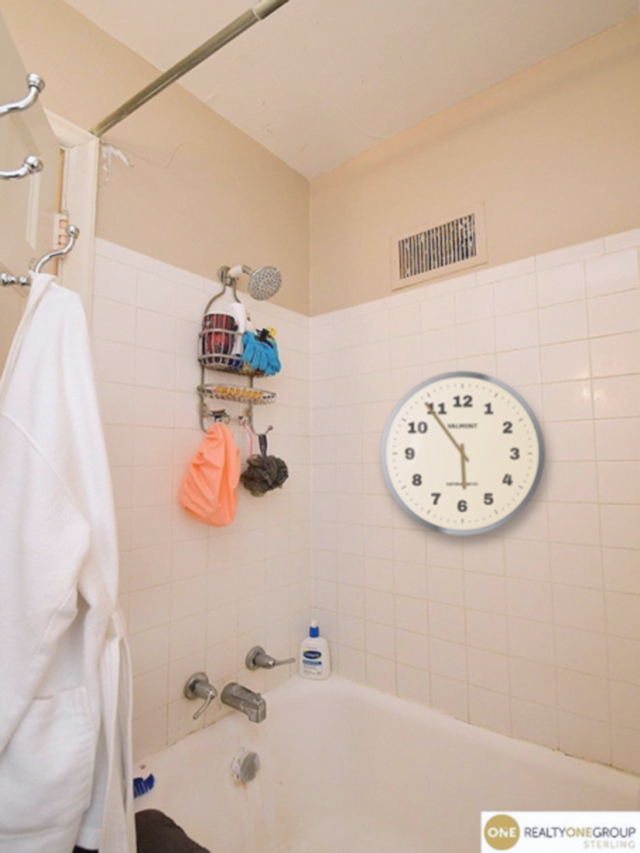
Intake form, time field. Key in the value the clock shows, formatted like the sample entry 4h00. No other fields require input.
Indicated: 5h54
